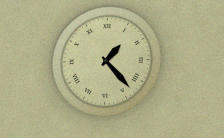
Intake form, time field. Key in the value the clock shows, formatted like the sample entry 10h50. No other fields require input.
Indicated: 1h23
